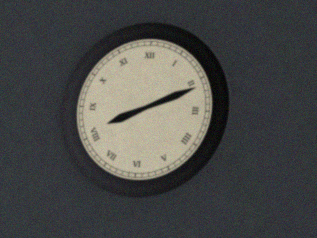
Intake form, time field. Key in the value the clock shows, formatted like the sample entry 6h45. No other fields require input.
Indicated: 8h11
